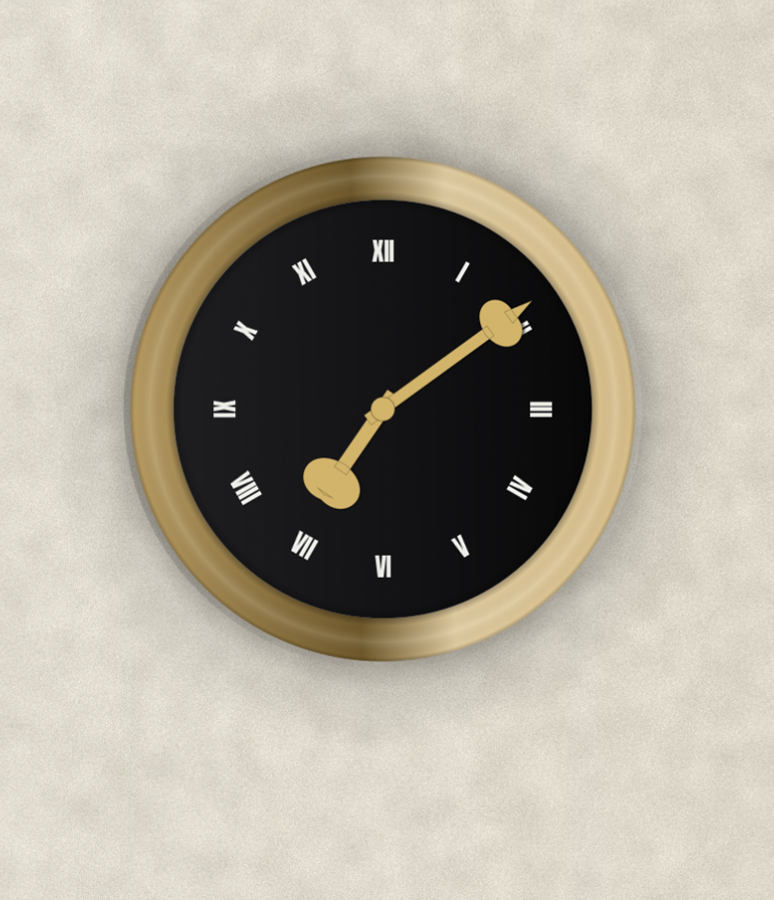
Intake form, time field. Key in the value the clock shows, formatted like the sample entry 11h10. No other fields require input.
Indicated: 7h09
